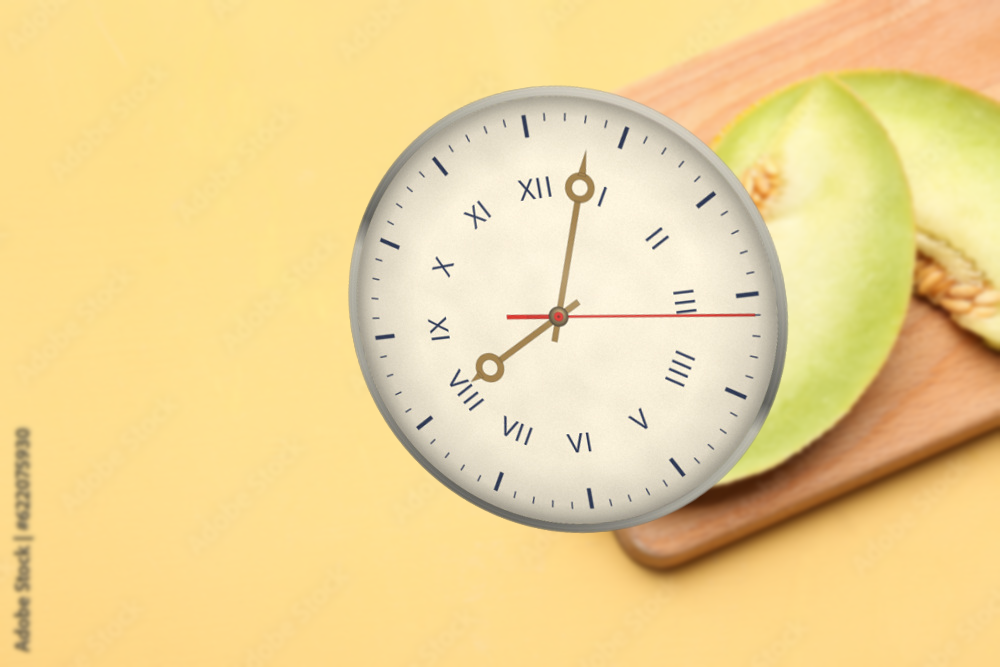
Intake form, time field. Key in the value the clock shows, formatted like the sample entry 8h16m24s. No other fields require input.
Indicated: 8h03m16s
